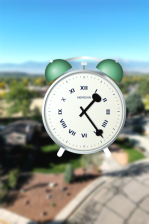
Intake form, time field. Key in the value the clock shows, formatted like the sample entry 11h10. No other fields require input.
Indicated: 1h24
